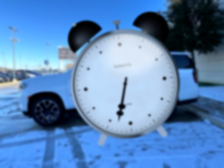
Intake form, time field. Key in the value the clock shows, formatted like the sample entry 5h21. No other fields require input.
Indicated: 6h33
